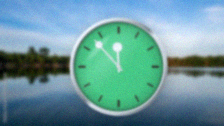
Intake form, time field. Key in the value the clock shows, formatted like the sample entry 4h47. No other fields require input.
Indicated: 11h53
